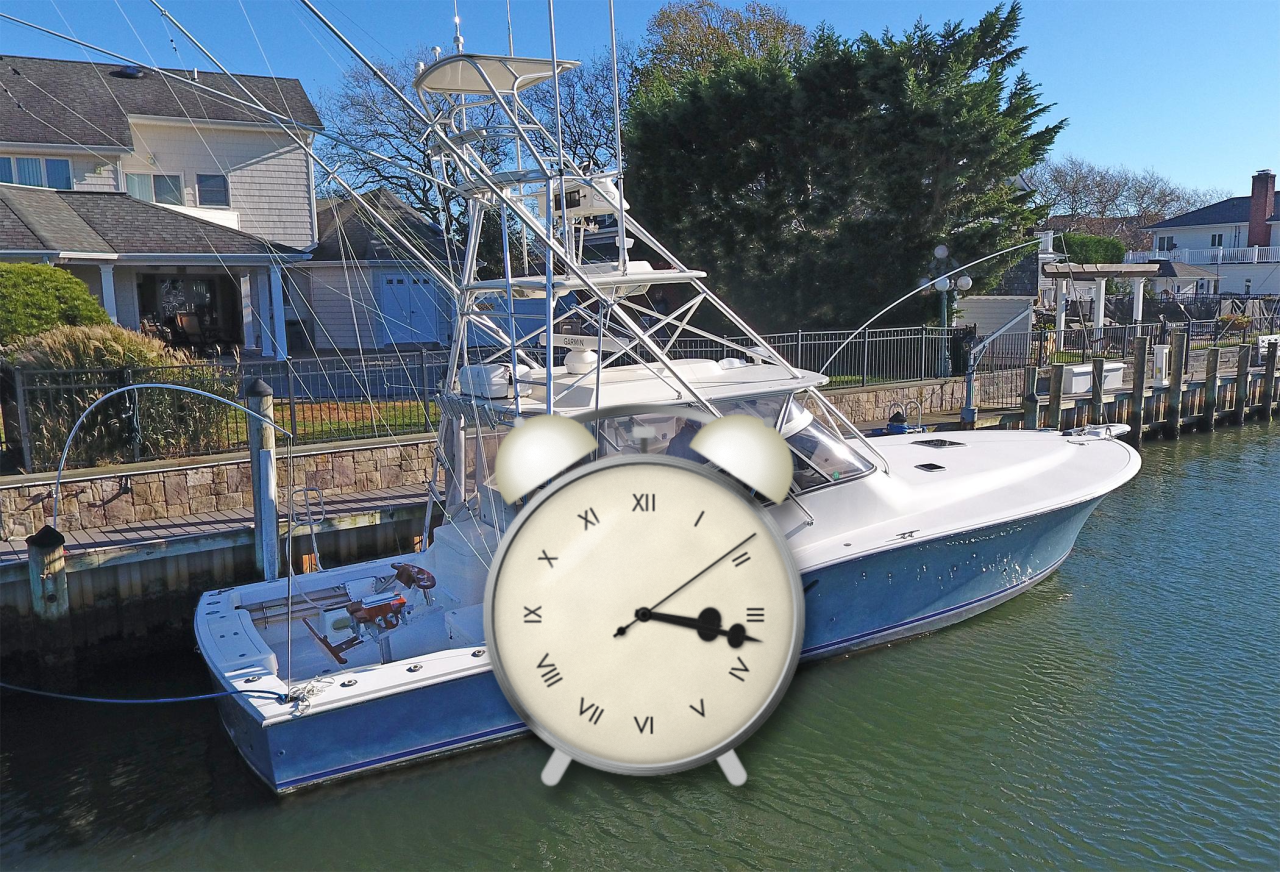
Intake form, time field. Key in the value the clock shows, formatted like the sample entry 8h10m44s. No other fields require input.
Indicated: 3h17m09s
